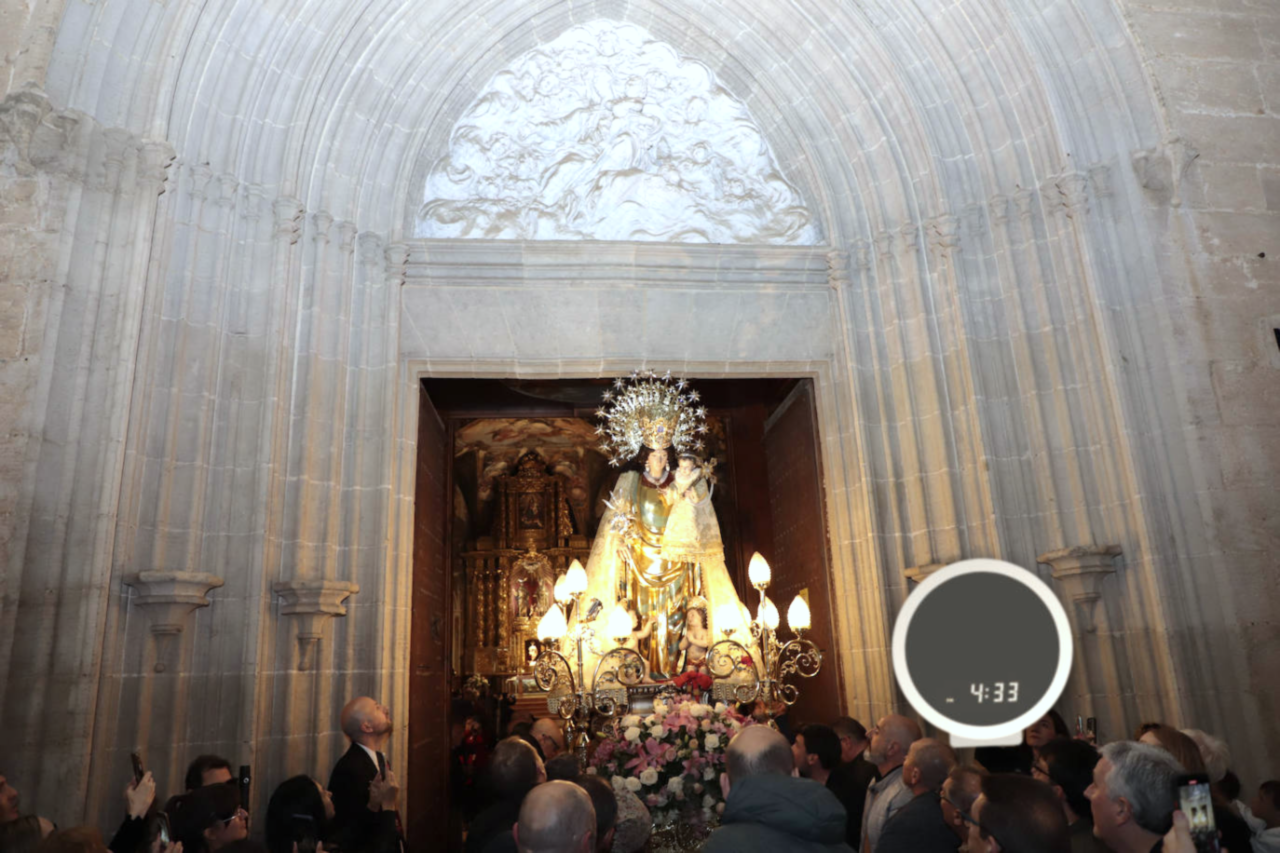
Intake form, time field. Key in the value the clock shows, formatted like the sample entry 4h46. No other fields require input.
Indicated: 4h33
